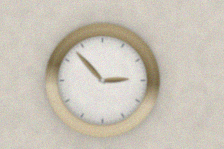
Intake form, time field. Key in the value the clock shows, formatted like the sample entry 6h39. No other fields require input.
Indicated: 2h53
